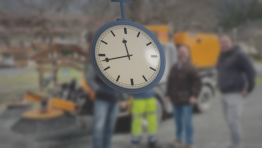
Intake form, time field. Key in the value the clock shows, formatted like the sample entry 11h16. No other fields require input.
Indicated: 11h43
